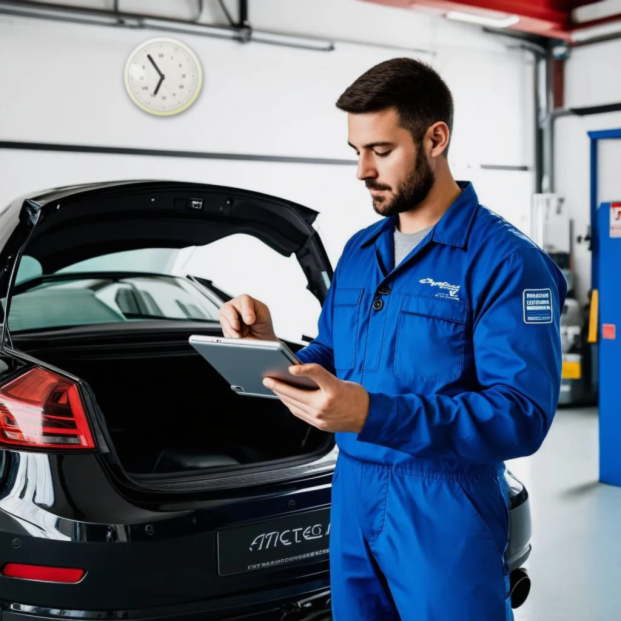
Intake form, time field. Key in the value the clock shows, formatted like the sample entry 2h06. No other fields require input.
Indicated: 6h55
